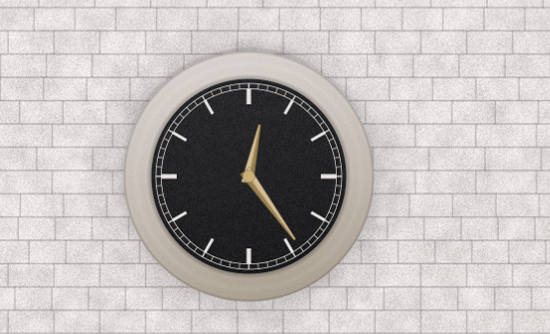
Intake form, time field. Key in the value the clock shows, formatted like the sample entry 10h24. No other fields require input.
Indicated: 12h24
